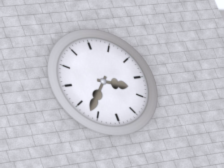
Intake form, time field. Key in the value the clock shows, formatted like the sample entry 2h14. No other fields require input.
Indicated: 3h37
